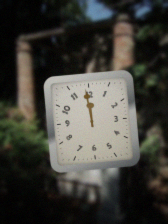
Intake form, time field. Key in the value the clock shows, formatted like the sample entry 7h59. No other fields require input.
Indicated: 11h59
